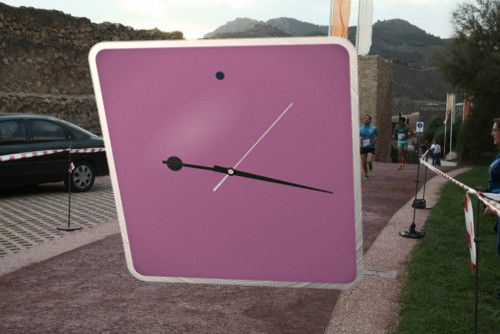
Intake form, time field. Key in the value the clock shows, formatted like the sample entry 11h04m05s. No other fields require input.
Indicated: 9h17m07s
